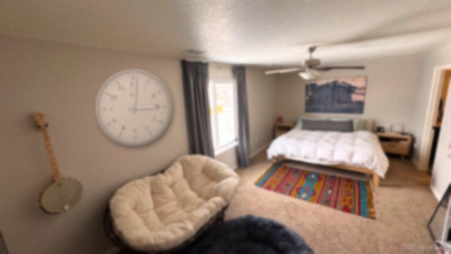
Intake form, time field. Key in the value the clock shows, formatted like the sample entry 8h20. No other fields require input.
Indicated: 3h01
